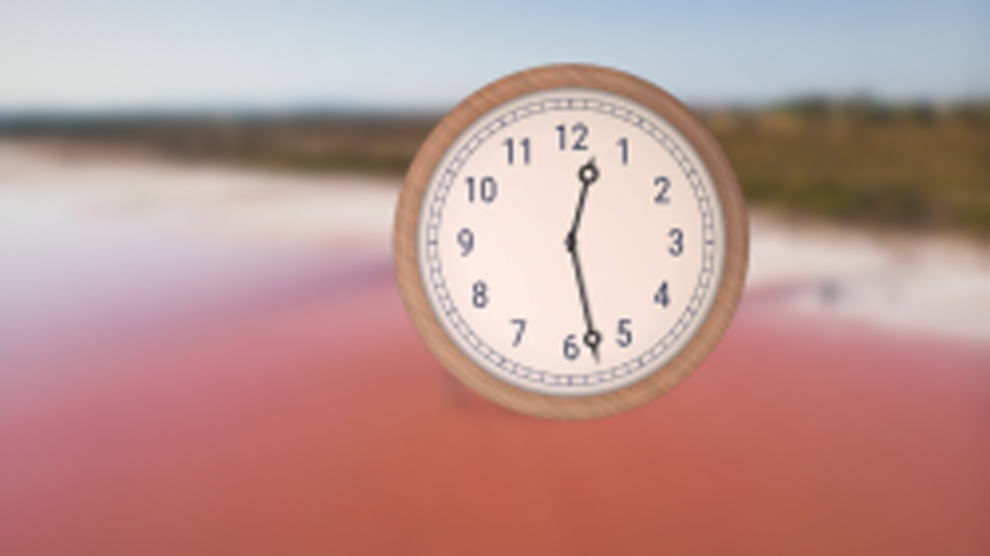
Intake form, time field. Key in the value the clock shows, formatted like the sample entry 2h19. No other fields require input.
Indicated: 12h28
